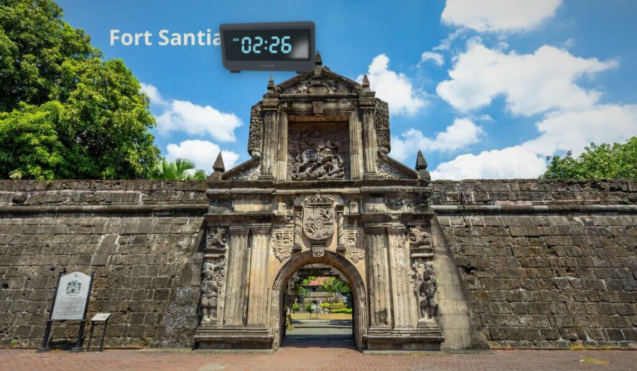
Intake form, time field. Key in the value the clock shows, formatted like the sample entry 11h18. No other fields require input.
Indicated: 2h26
